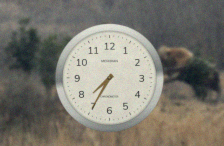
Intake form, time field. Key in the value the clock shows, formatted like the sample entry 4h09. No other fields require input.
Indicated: 7h35
